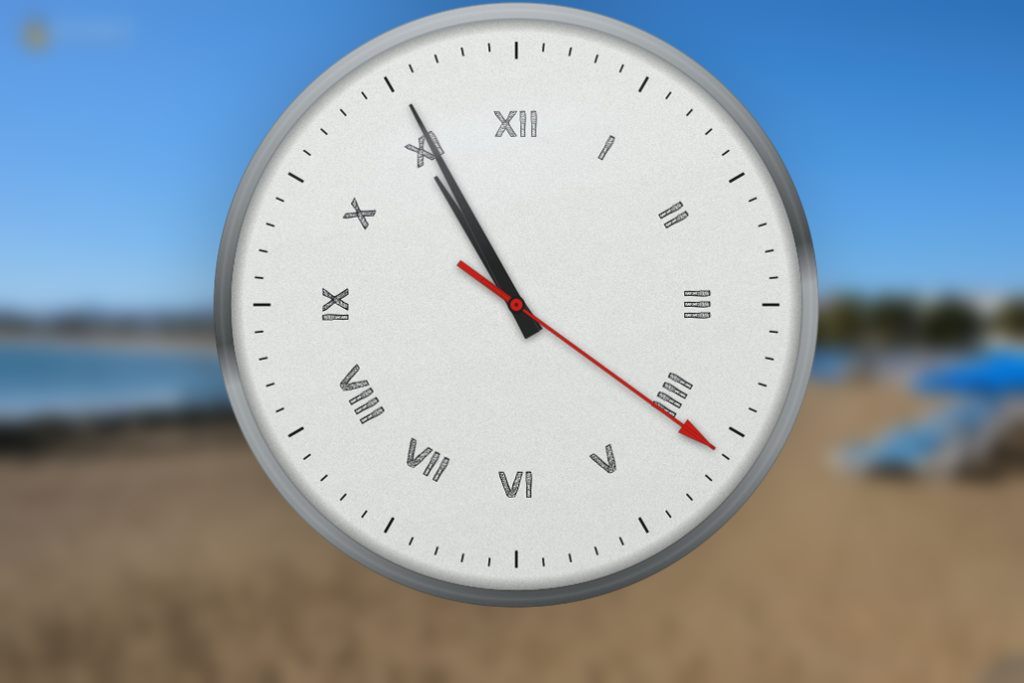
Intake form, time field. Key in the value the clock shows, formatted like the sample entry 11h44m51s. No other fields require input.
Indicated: 10h55m21s
